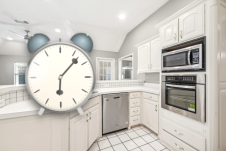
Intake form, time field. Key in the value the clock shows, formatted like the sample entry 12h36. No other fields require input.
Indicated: 6h07
